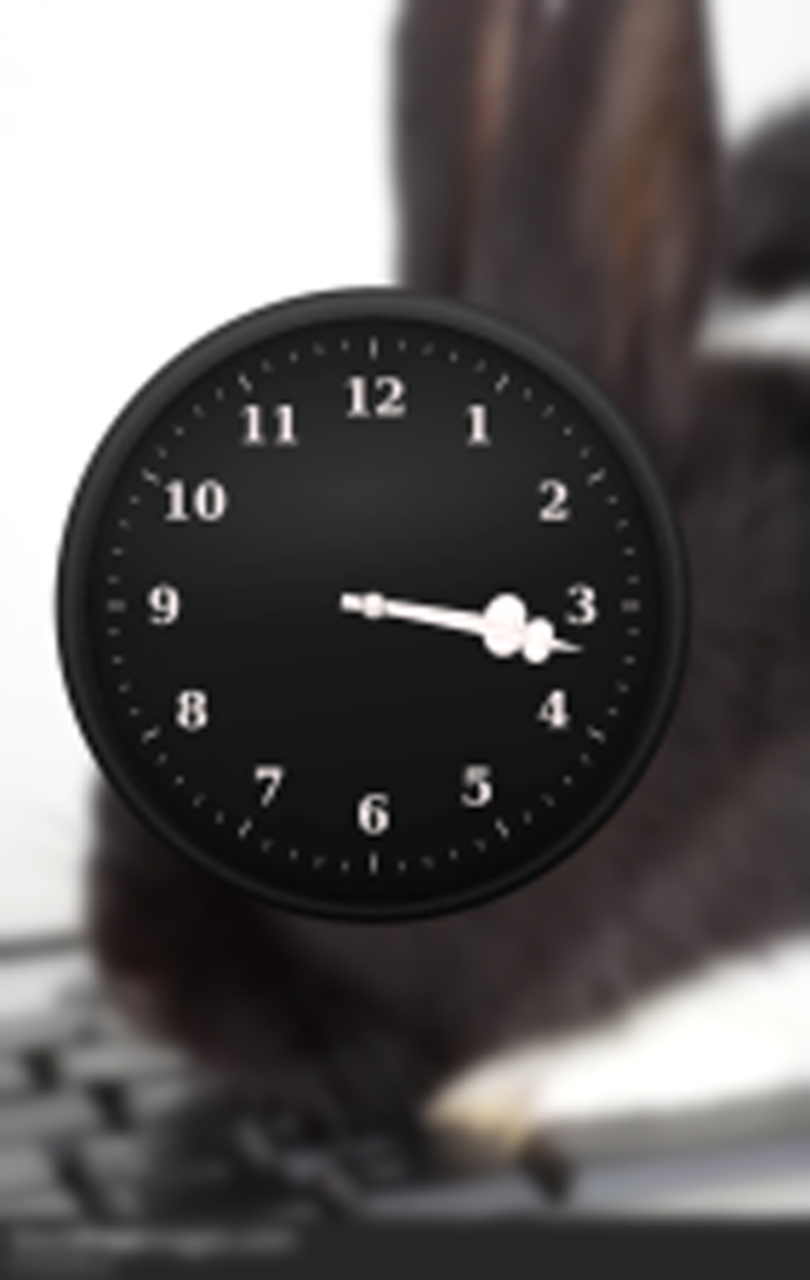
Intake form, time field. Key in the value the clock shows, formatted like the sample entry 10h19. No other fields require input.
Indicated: 3h17
